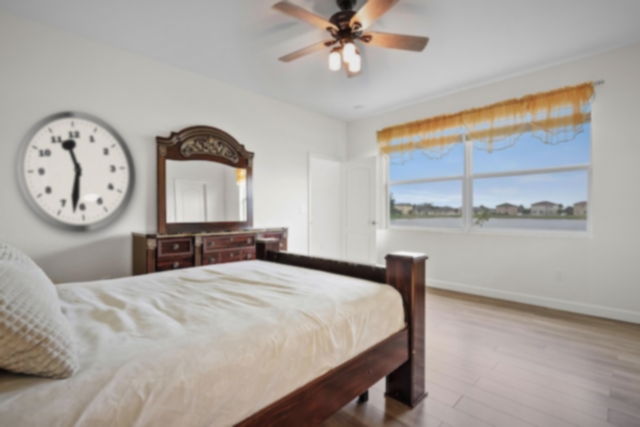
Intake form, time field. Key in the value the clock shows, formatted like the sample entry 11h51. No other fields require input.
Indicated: 11h32
